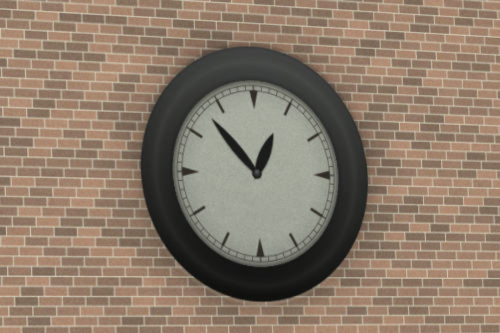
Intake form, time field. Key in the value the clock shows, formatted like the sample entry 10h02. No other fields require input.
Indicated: 12h53
